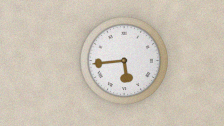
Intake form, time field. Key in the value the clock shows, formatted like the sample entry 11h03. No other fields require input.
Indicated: 5h44
